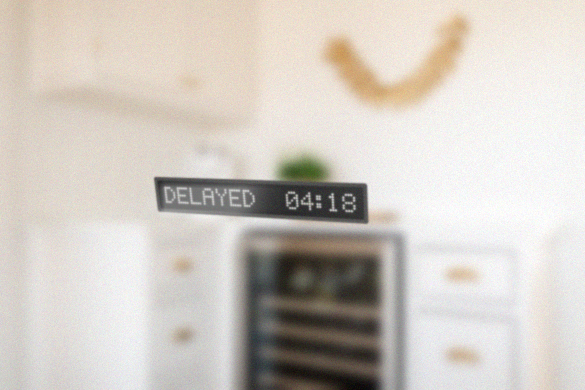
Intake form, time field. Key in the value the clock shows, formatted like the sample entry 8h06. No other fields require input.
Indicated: 4h18
